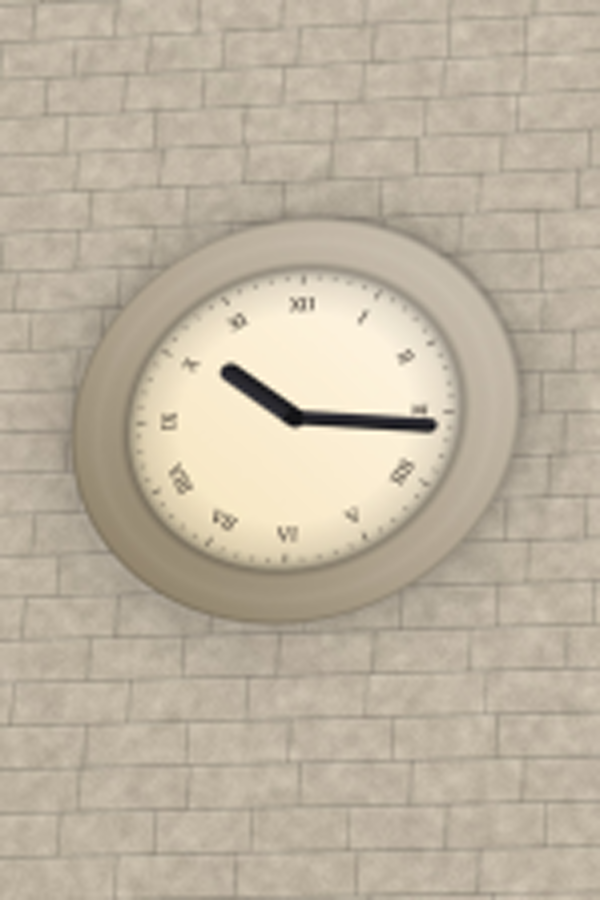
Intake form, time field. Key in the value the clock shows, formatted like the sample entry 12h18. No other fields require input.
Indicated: 10h16
